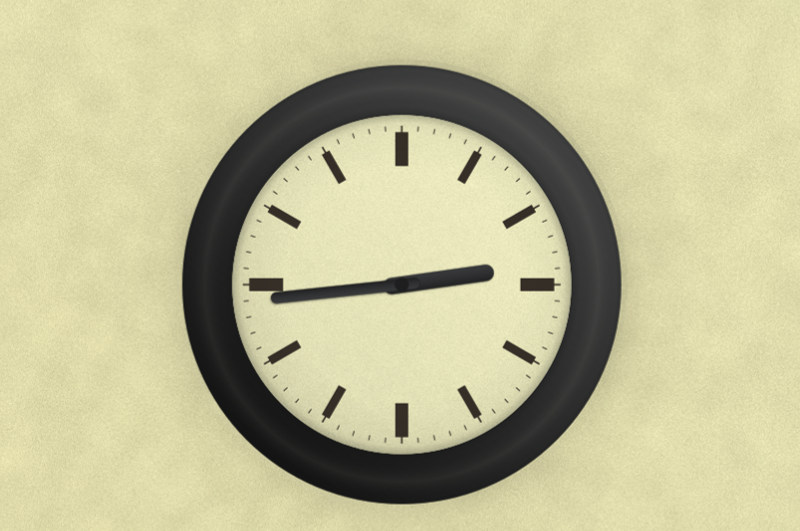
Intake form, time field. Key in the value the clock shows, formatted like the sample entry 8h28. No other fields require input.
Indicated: 2h44
